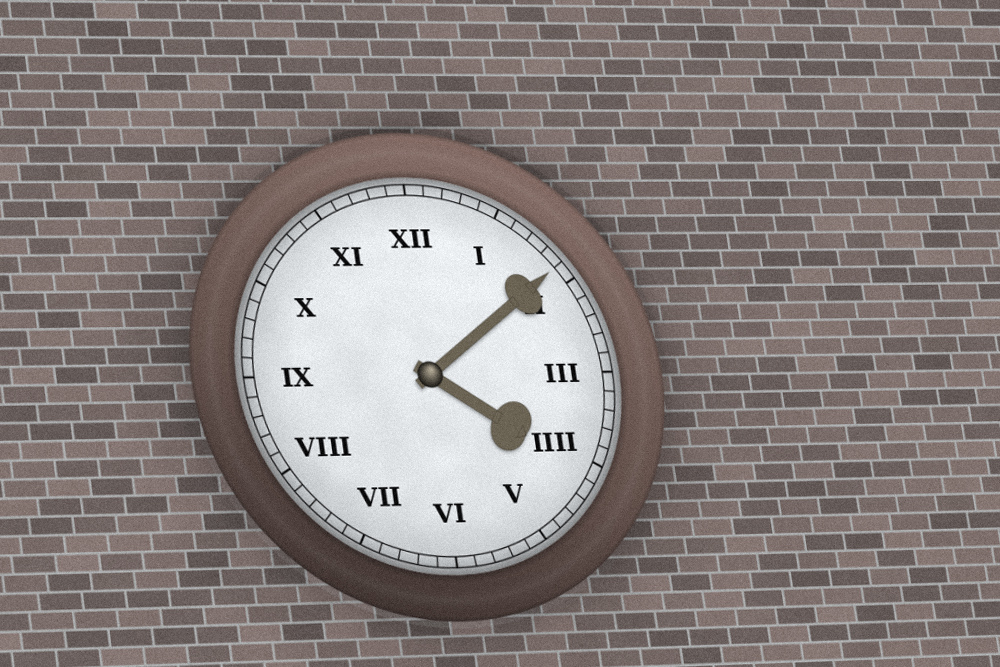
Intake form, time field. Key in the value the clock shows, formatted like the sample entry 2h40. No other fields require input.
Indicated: 4h09
